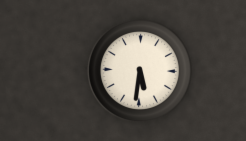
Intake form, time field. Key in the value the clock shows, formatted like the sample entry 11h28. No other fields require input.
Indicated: 5h31
